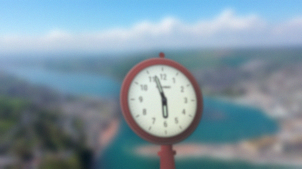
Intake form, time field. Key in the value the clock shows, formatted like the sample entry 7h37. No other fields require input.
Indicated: 5h57
